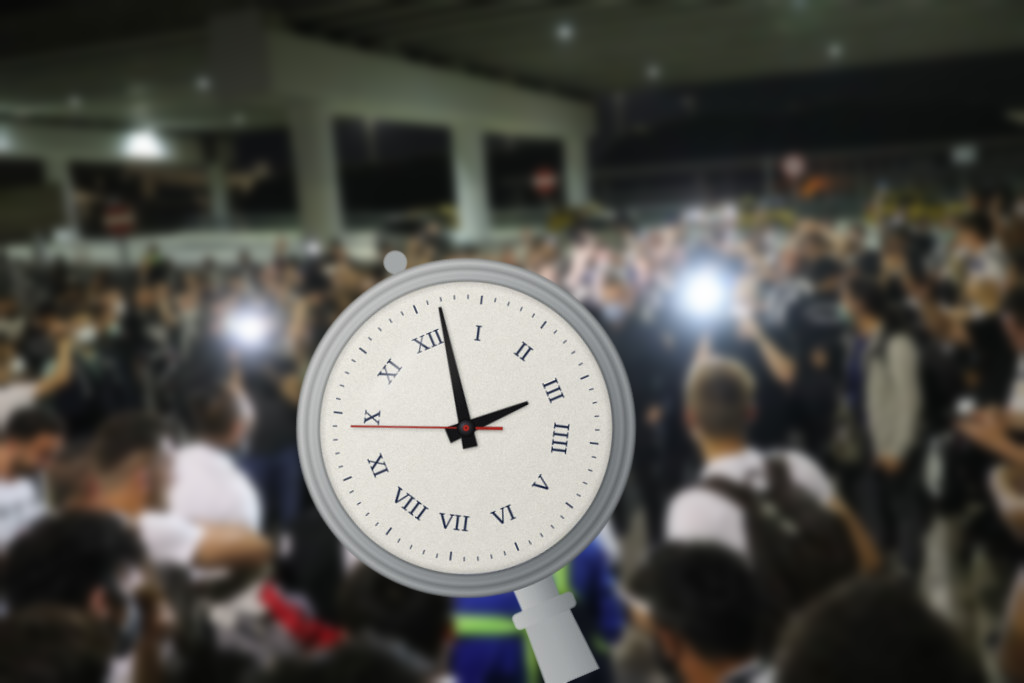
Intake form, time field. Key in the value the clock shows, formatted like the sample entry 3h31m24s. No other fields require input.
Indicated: 3h01m49s
